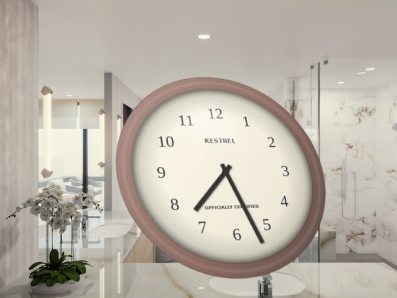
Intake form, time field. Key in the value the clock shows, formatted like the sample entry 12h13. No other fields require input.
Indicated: 7h27
